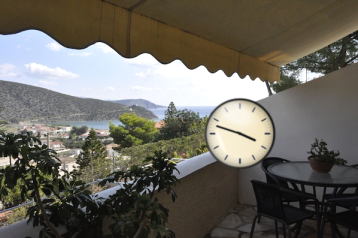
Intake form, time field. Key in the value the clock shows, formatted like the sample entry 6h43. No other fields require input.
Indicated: 3h48
